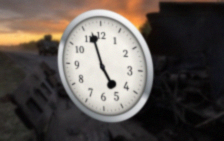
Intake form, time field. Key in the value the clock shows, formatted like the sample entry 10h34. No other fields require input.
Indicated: 4h57
